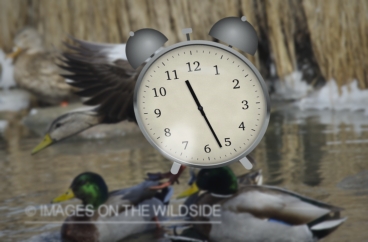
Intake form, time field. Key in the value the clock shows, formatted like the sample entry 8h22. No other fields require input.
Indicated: 11h27
